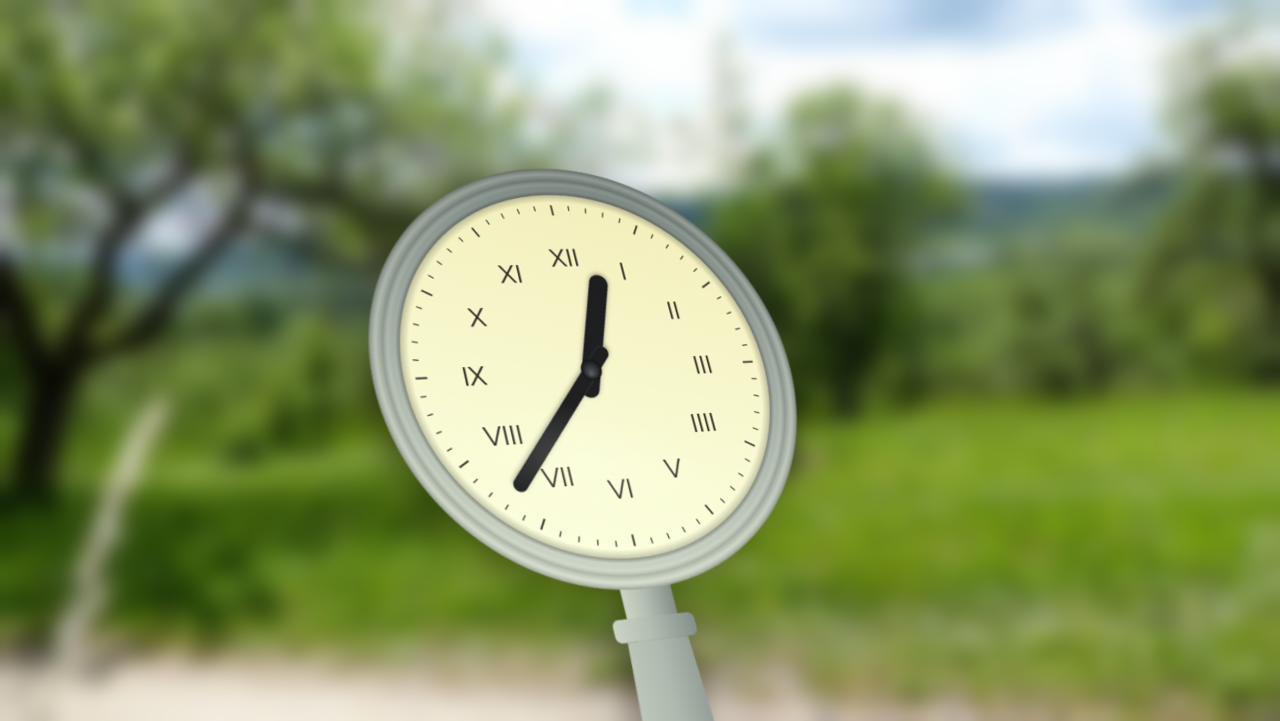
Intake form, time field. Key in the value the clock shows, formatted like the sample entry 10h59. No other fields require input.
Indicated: 12h37
